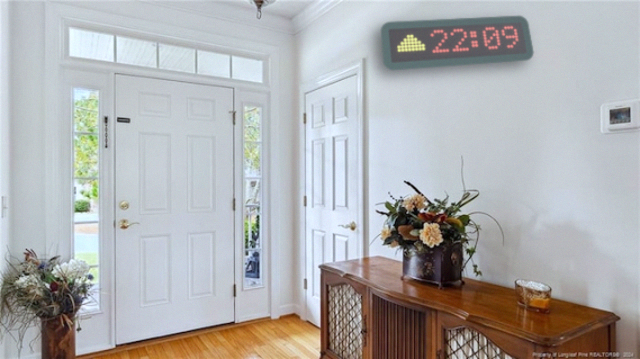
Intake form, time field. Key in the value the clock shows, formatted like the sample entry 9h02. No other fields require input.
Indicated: 22h09
